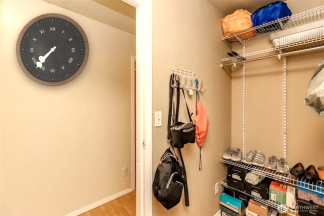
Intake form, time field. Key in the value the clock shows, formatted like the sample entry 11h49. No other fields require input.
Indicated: 7h37
